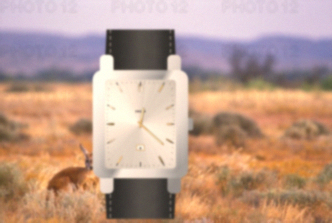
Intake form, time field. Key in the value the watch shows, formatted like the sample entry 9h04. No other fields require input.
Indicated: 12h22
